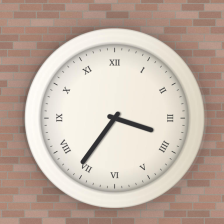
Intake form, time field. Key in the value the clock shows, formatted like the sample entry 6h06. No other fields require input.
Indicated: 3h36
